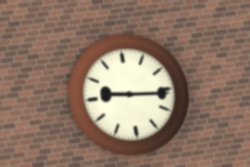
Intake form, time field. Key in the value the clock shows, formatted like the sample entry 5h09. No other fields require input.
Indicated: 9h16
